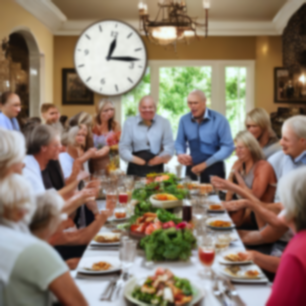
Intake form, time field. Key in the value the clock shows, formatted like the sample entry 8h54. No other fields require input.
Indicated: 12h13
